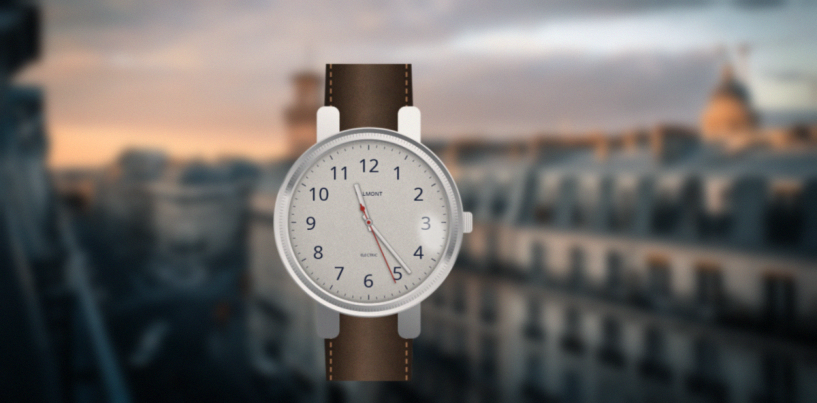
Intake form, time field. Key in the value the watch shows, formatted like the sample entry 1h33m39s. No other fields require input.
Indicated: 11h23m26s
